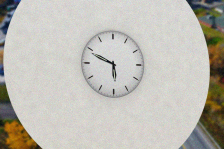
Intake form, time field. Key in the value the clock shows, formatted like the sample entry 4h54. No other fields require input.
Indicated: 5h49
